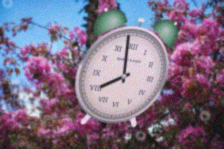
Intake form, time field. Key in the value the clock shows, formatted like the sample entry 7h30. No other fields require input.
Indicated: 7h58
